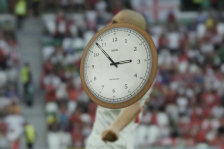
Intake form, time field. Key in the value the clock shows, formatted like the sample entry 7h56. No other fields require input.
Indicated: 2h53
